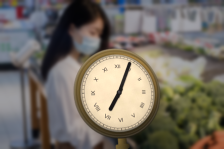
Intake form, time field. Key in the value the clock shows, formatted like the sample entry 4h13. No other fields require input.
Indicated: 7h04
